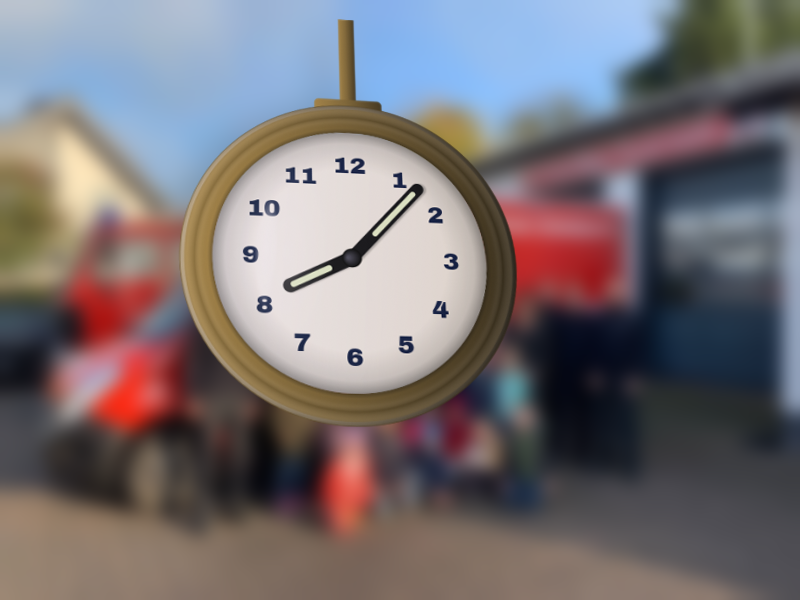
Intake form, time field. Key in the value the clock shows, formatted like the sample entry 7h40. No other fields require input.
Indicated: 8h07
